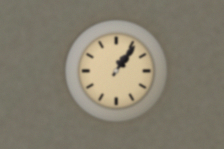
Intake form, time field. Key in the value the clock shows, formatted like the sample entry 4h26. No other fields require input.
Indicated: 1h06
